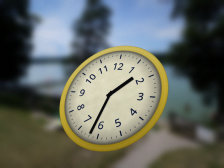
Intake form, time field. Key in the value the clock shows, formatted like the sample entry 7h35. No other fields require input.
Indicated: 1h32
